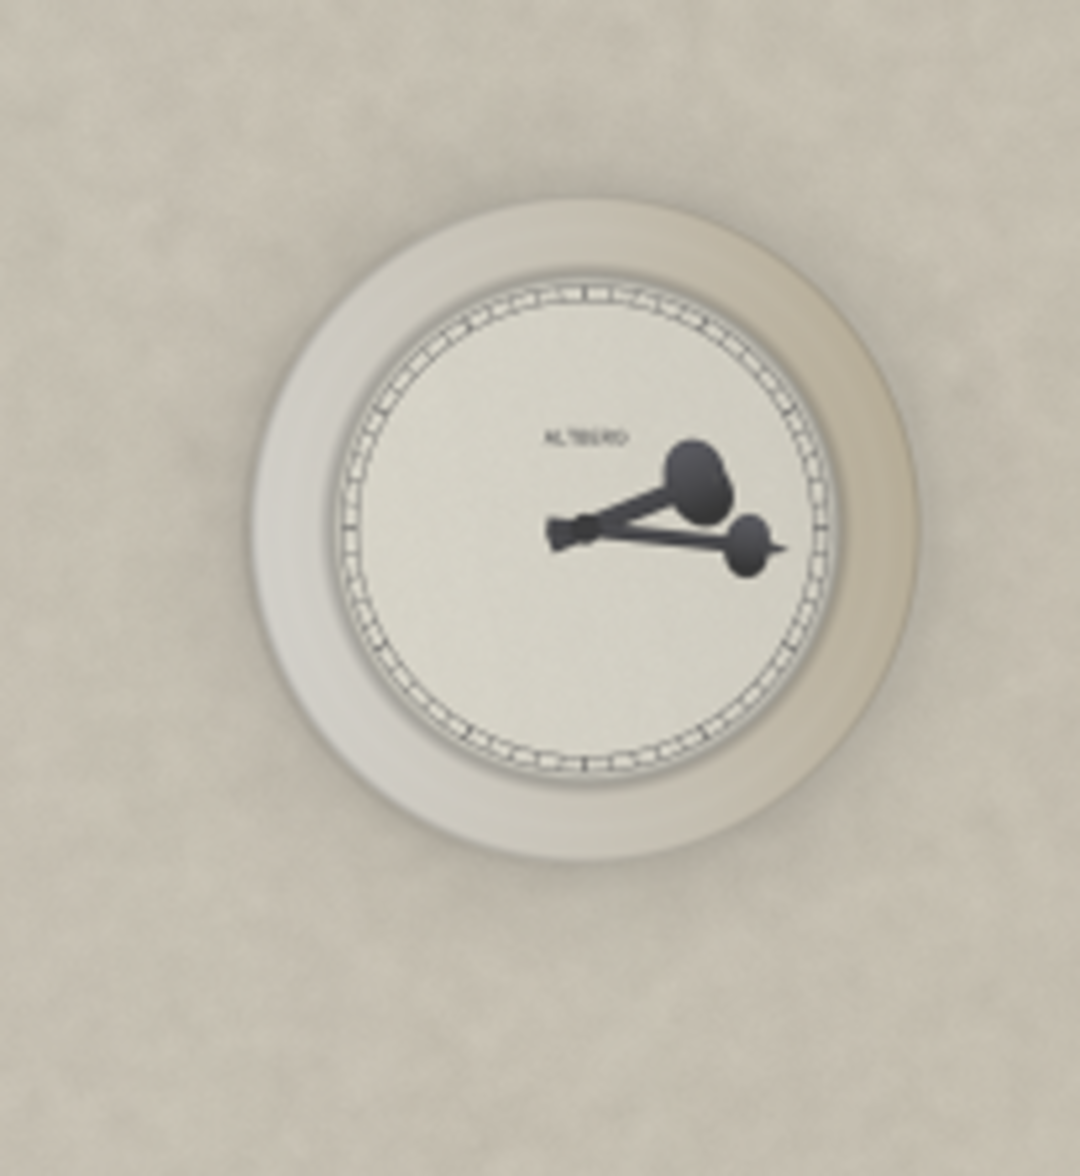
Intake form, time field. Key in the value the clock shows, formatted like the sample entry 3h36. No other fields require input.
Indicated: 2h16
